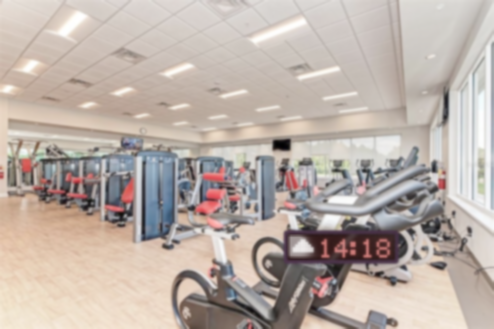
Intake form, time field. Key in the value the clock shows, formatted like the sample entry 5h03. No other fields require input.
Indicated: 14h18
